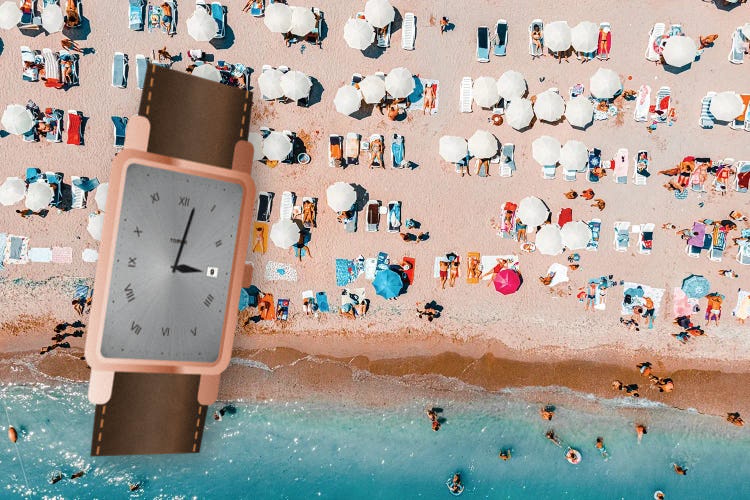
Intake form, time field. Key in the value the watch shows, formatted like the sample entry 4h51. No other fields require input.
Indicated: 3h02
